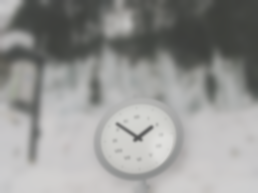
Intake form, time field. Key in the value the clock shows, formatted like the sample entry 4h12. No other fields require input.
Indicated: 1h52
